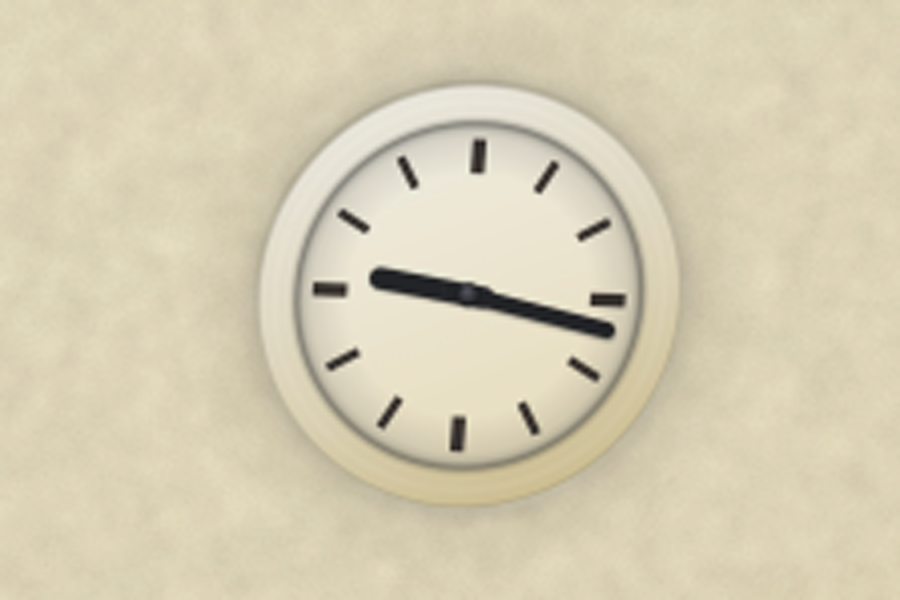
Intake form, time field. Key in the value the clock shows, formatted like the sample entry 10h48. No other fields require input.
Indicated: 9h17
